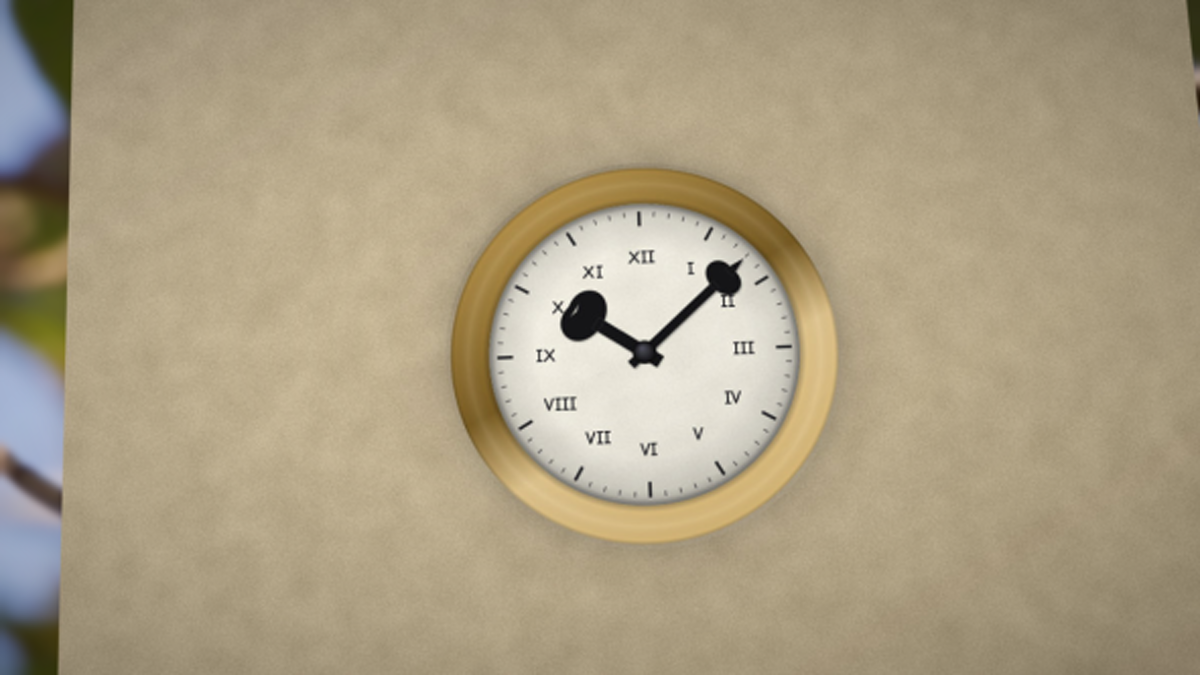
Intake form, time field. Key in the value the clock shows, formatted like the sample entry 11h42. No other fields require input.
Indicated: 10h08
